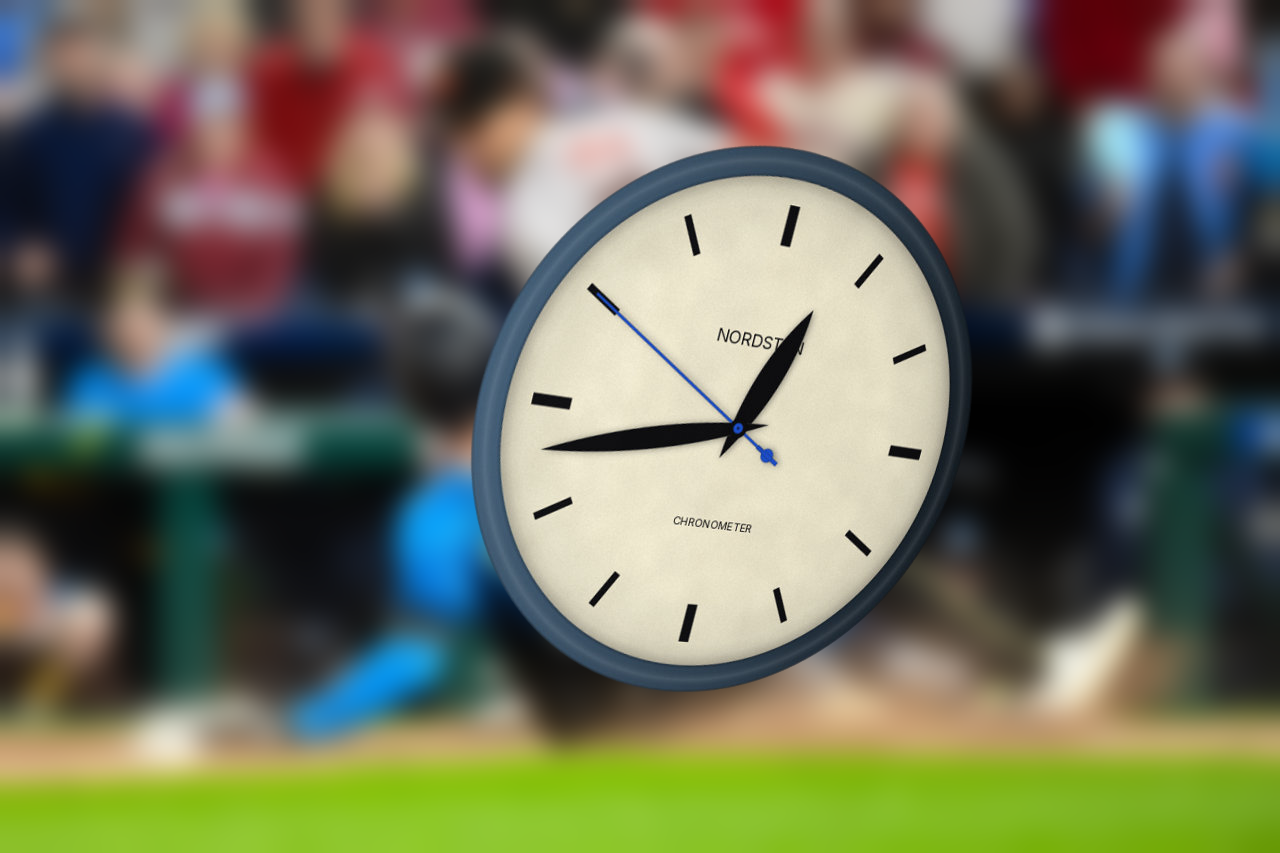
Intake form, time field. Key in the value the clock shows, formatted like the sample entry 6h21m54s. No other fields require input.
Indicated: 12h42m50s
